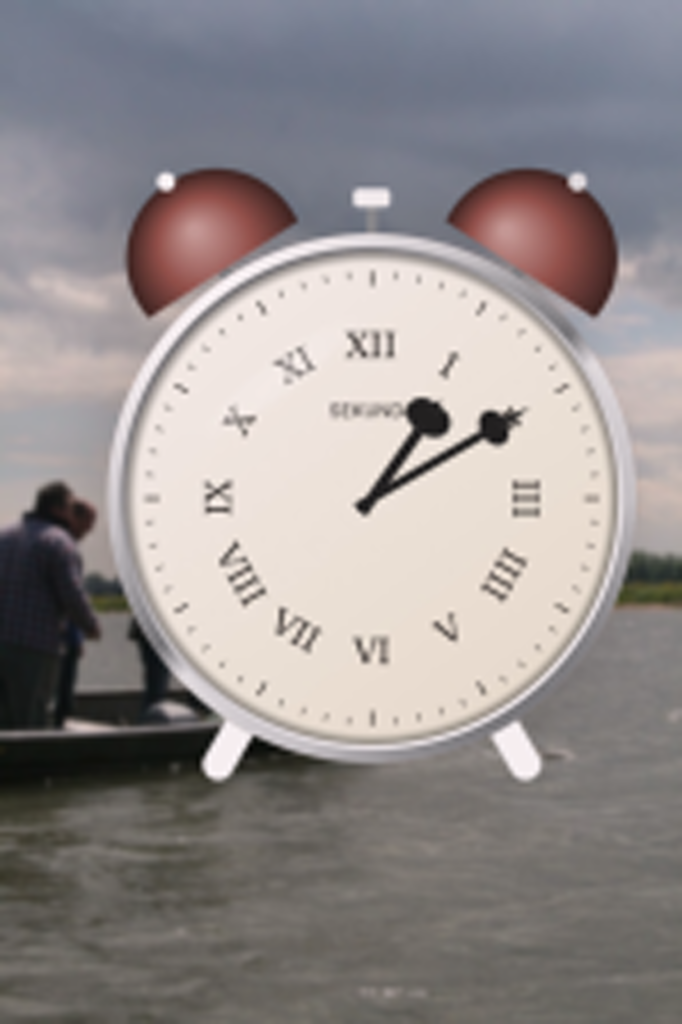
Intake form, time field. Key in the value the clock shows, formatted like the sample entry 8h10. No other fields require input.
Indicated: 1h10
